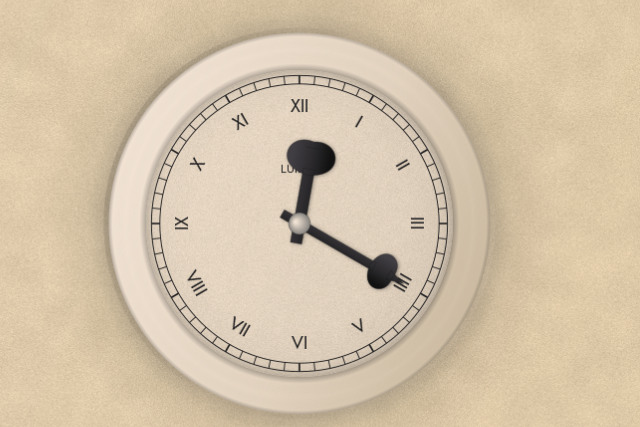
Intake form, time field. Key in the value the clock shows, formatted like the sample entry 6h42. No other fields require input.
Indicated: 12h20
